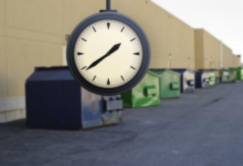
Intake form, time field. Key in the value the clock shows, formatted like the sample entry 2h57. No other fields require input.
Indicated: 1h39
